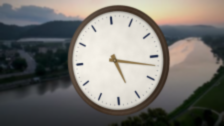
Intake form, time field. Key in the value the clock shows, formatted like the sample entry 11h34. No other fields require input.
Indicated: 5h17
